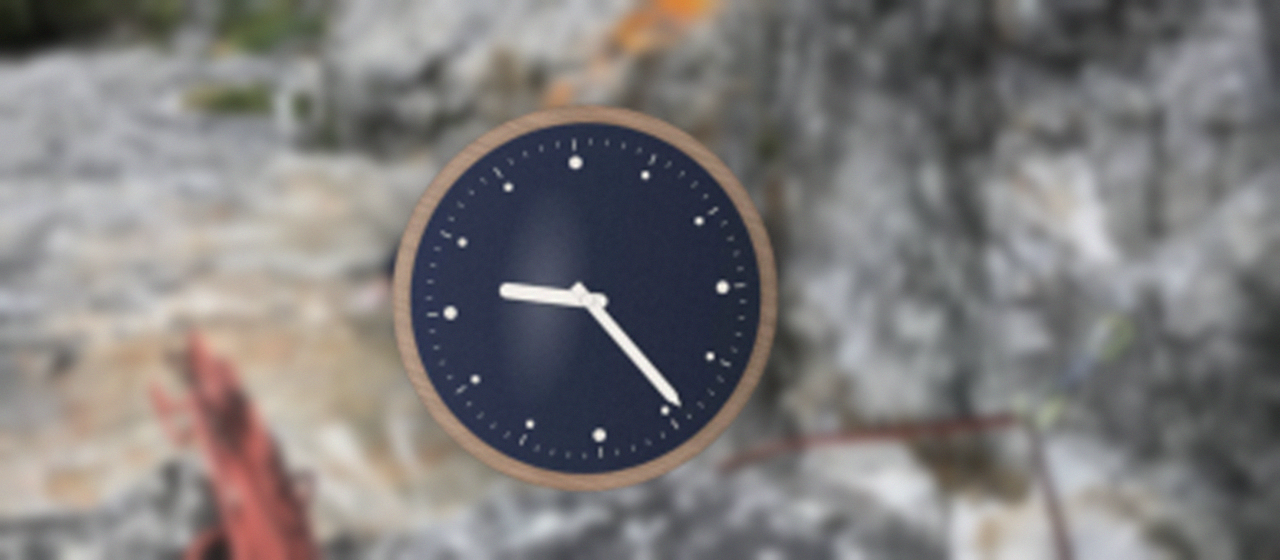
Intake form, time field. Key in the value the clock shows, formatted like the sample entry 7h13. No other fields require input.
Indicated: 9h24
